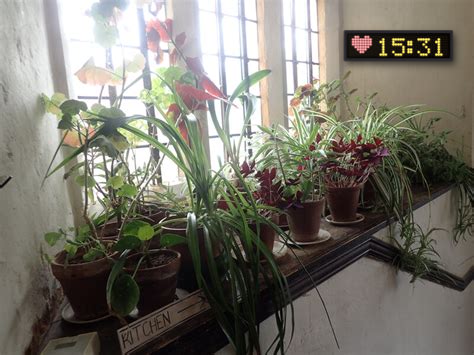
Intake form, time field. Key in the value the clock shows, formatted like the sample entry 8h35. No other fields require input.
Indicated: 15h31
